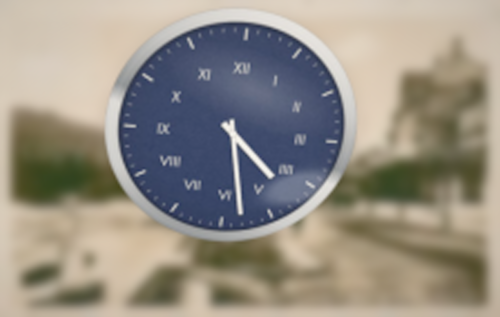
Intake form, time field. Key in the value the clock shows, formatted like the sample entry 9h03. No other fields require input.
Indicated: 4h28
